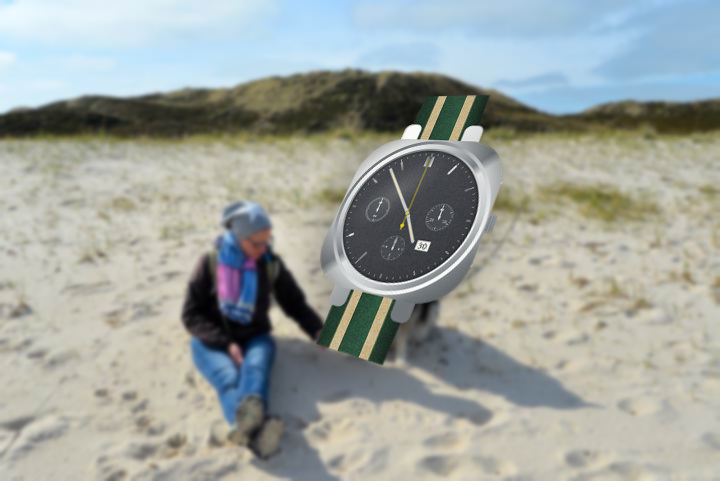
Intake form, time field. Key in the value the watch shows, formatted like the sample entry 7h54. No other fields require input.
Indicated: 4h53
